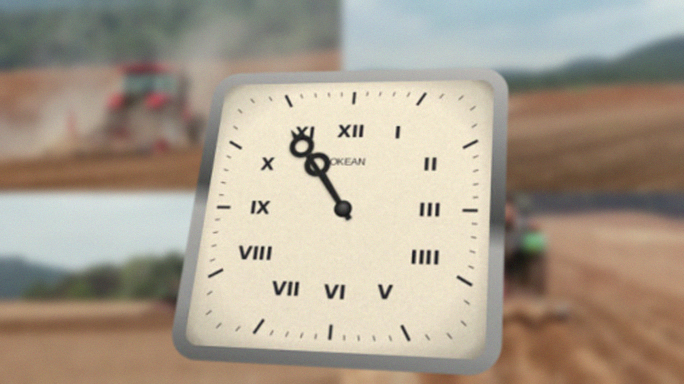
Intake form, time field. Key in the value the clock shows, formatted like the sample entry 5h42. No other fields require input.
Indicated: 10h54
